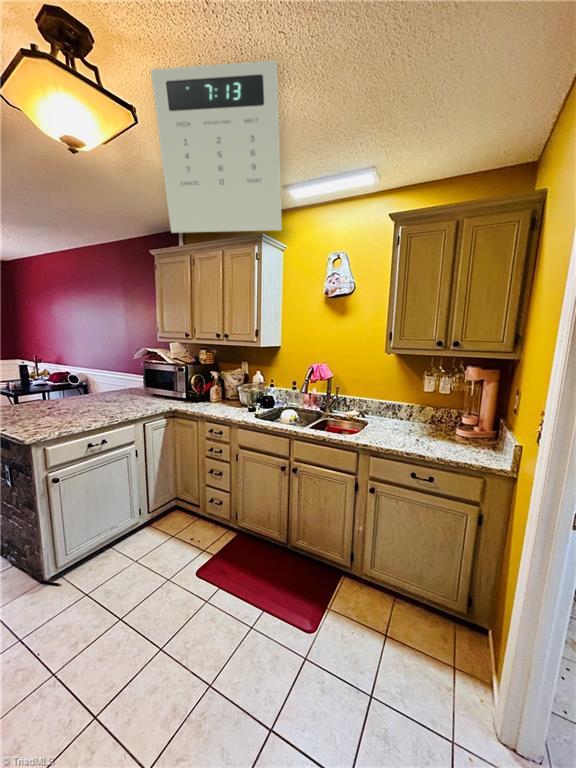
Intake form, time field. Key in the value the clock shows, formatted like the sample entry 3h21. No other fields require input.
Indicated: 7h13
